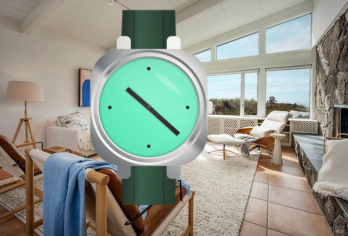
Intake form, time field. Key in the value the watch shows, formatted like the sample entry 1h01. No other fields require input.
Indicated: 10h22
